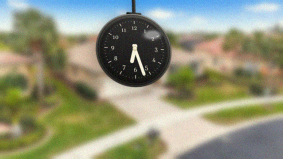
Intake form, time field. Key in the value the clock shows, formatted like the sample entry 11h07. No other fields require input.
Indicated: 6h27
